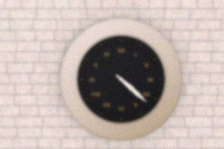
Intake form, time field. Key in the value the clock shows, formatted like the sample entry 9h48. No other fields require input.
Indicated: 4h22
